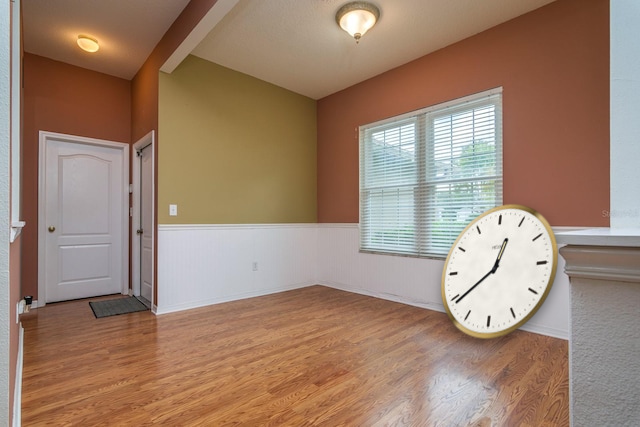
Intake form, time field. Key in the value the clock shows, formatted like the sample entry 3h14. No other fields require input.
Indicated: 12h39
